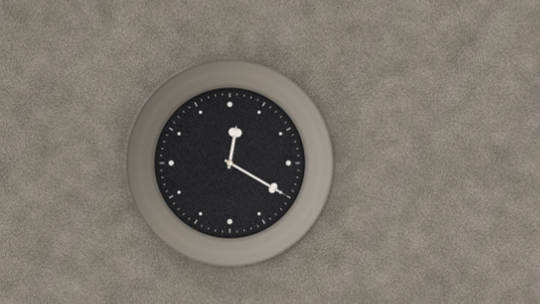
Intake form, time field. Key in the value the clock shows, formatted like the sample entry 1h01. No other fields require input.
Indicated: 12h20
